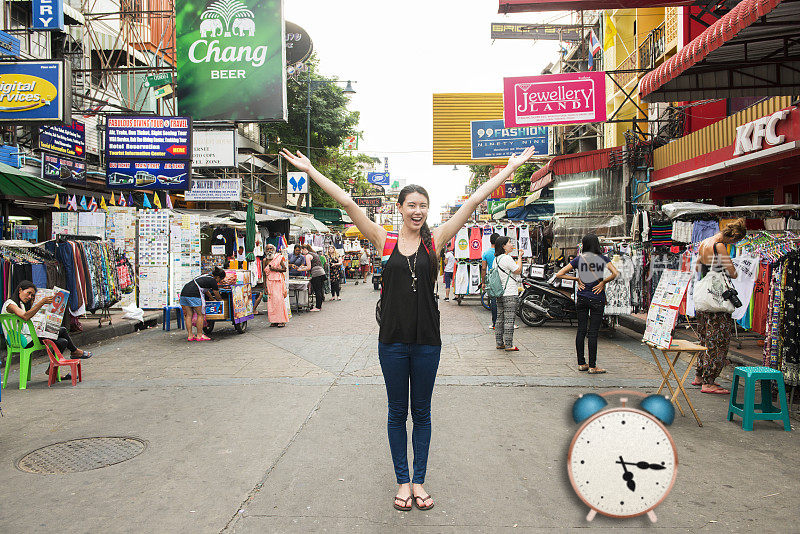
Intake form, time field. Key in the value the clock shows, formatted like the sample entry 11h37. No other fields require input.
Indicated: 5h16
